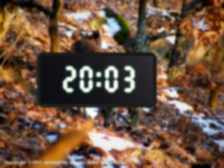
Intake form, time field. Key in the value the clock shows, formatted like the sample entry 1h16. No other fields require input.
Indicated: 20h03
